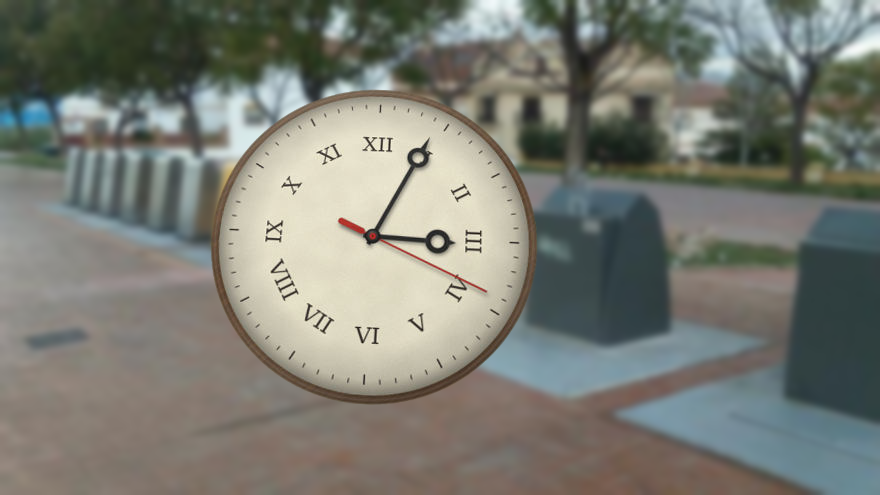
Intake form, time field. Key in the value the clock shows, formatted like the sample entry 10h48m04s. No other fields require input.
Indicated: 3h04m19s
